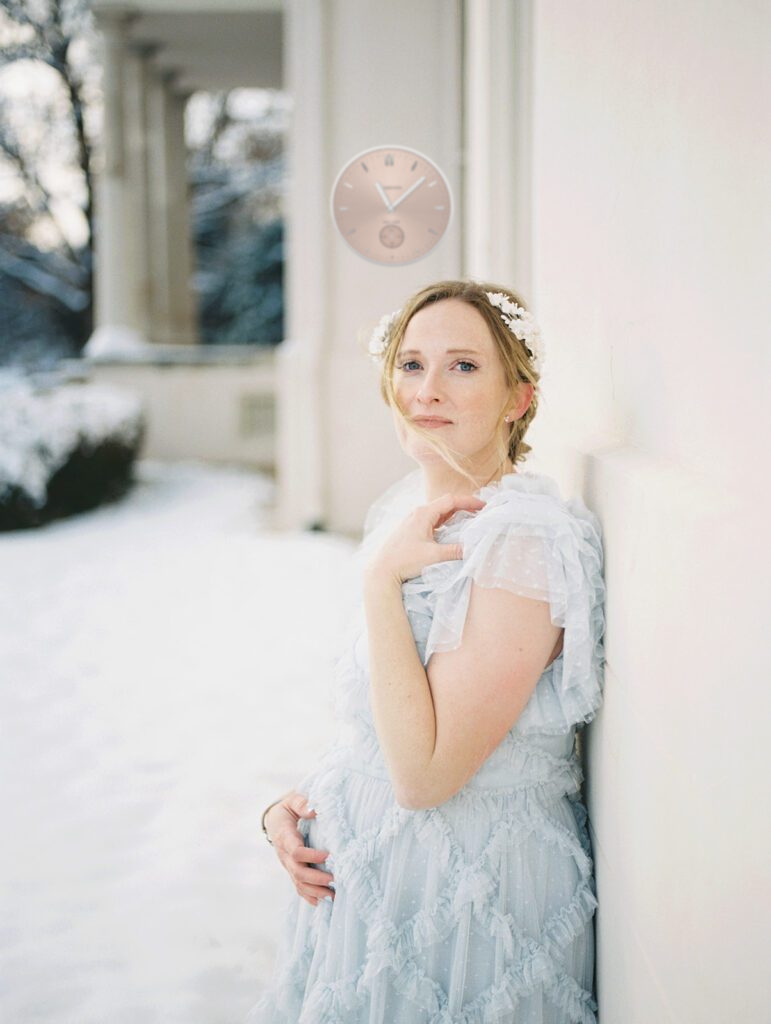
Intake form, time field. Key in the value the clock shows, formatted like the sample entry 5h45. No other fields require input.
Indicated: 11h08
